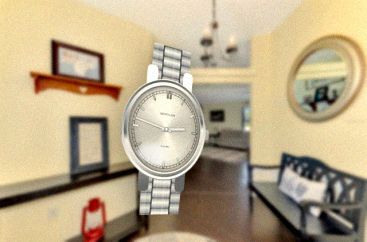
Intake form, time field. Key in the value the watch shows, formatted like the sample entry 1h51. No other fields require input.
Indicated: 2h47
